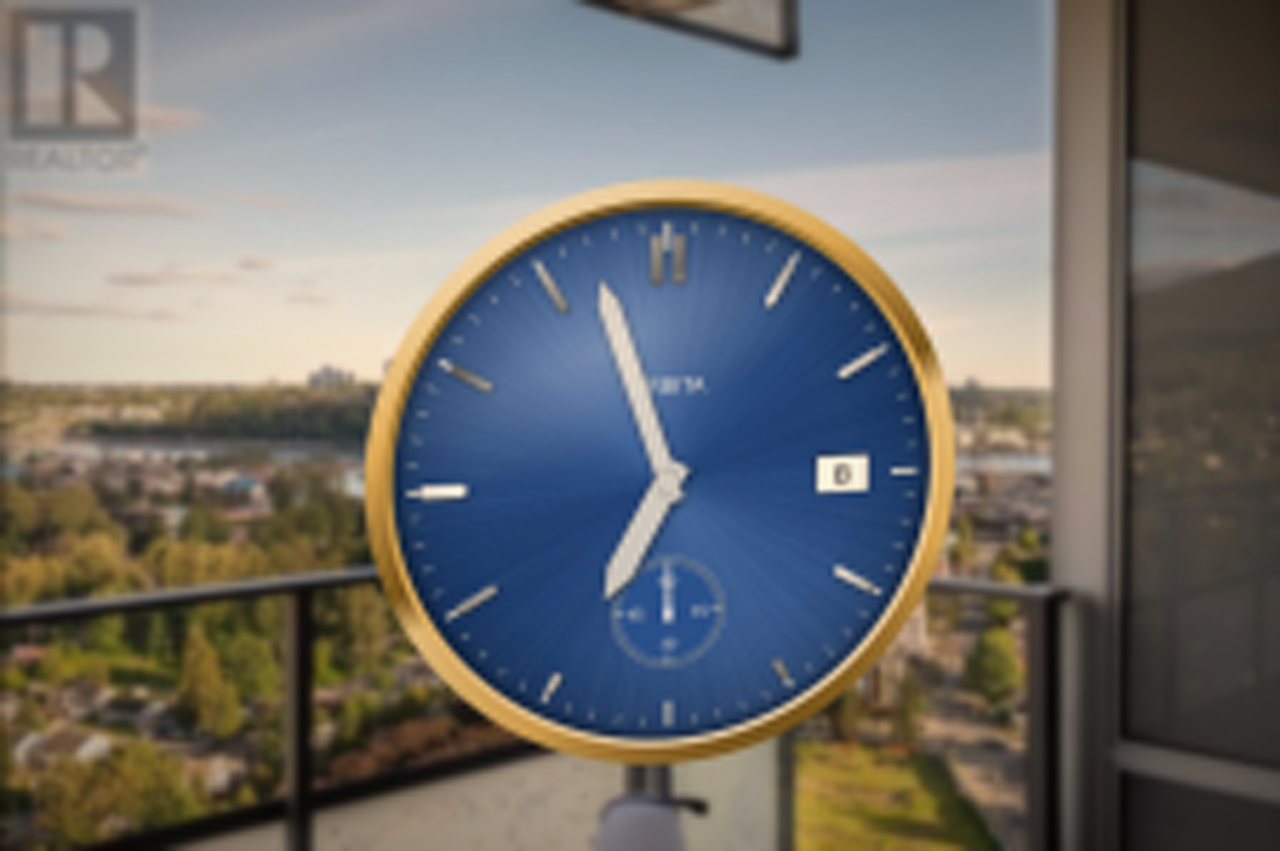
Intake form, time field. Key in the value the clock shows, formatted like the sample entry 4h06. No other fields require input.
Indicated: 6h57
